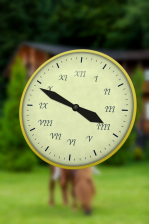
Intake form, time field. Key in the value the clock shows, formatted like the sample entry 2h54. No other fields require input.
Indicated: 3h49
